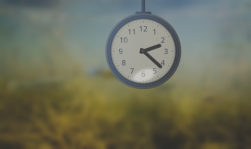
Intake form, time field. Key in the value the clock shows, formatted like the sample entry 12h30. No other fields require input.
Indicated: 2h22
